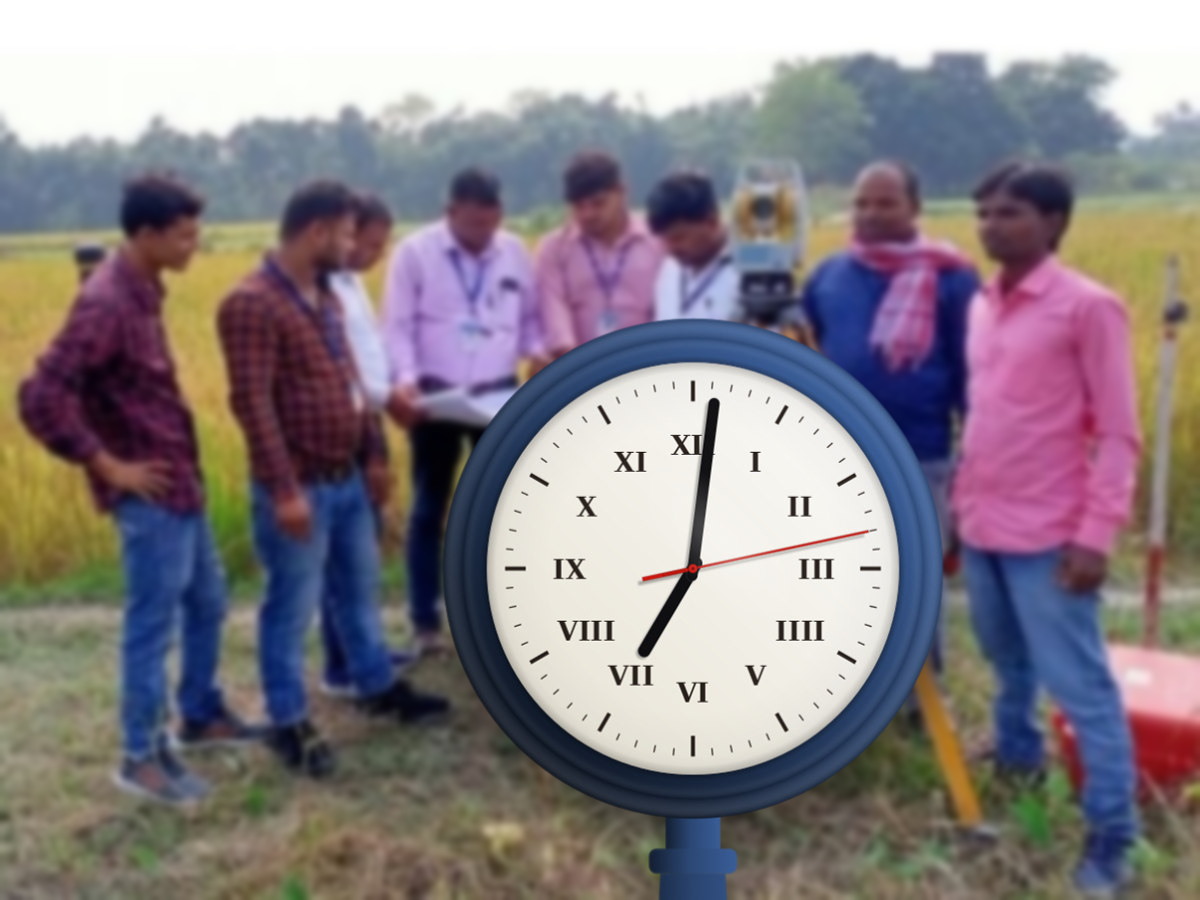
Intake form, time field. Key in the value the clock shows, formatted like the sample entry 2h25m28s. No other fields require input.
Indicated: 7h01m13s
